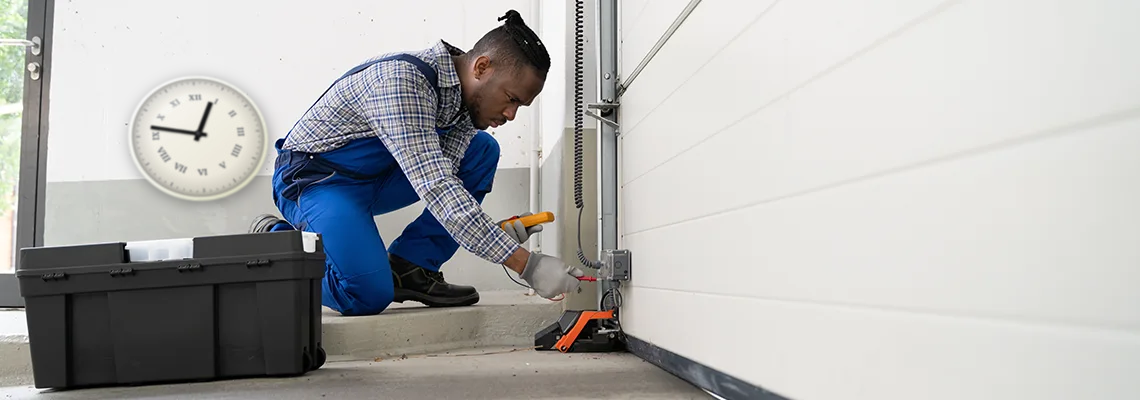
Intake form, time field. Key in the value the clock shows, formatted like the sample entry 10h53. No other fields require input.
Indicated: 12h47
